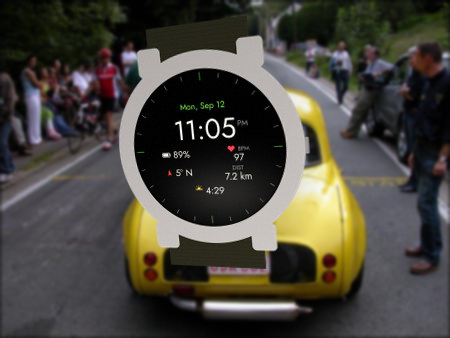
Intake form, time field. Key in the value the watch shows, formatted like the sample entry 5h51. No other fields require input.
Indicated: 11h05
